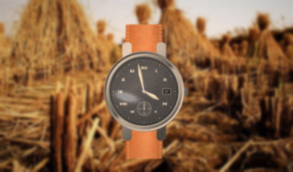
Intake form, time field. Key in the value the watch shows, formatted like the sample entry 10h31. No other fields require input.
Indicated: 3h58
